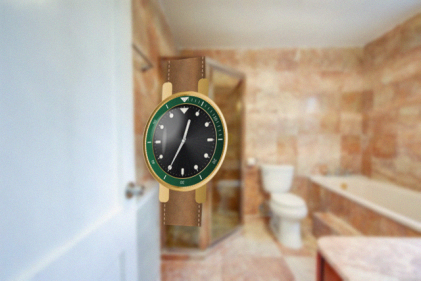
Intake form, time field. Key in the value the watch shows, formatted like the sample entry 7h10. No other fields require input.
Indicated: 12h35
